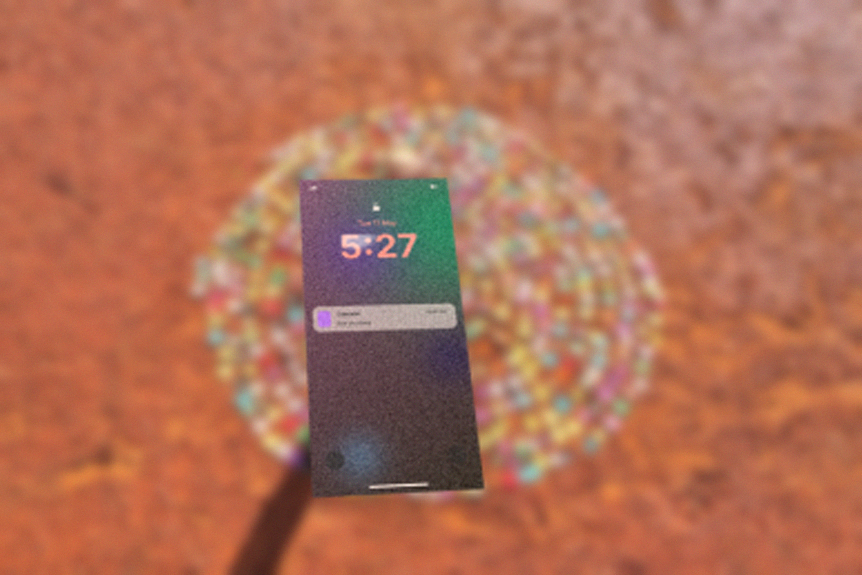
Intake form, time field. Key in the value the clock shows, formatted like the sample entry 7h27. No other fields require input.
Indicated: 5h27
